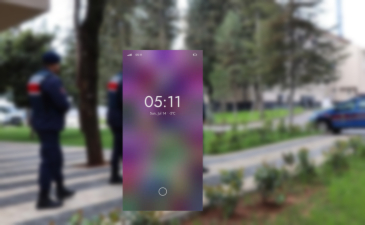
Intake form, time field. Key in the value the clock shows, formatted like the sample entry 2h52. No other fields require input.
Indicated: 5h11
